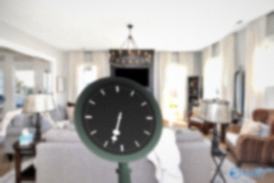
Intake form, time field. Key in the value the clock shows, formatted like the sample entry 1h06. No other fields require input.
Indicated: 6h33
